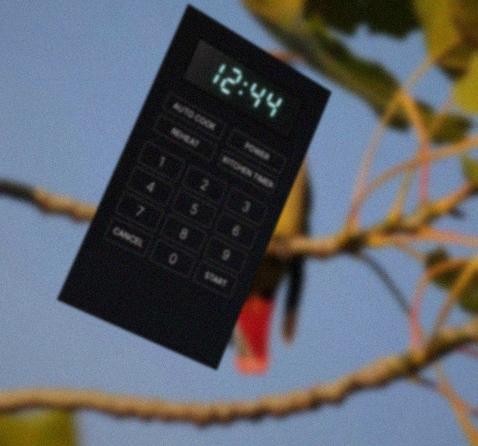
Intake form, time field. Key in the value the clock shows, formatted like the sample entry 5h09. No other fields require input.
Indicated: 12h44
